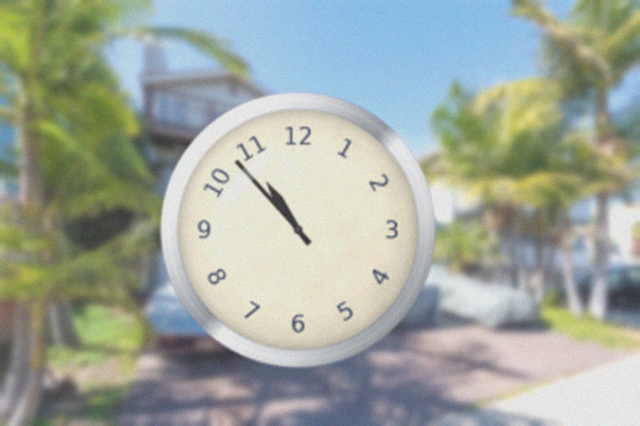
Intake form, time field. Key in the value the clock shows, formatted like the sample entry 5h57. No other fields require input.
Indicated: 10h53
